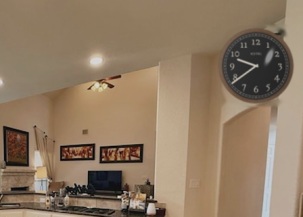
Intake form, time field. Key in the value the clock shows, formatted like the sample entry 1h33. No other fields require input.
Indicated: 9h39
